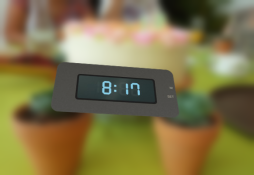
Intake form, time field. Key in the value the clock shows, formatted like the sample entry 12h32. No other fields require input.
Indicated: 8h17
